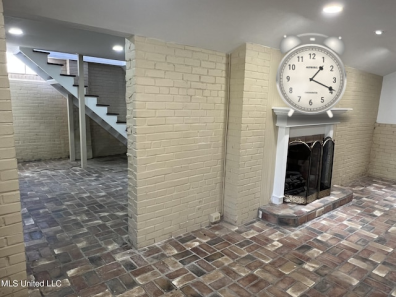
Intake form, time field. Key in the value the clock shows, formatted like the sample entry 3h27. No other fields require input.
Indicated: 1h19
